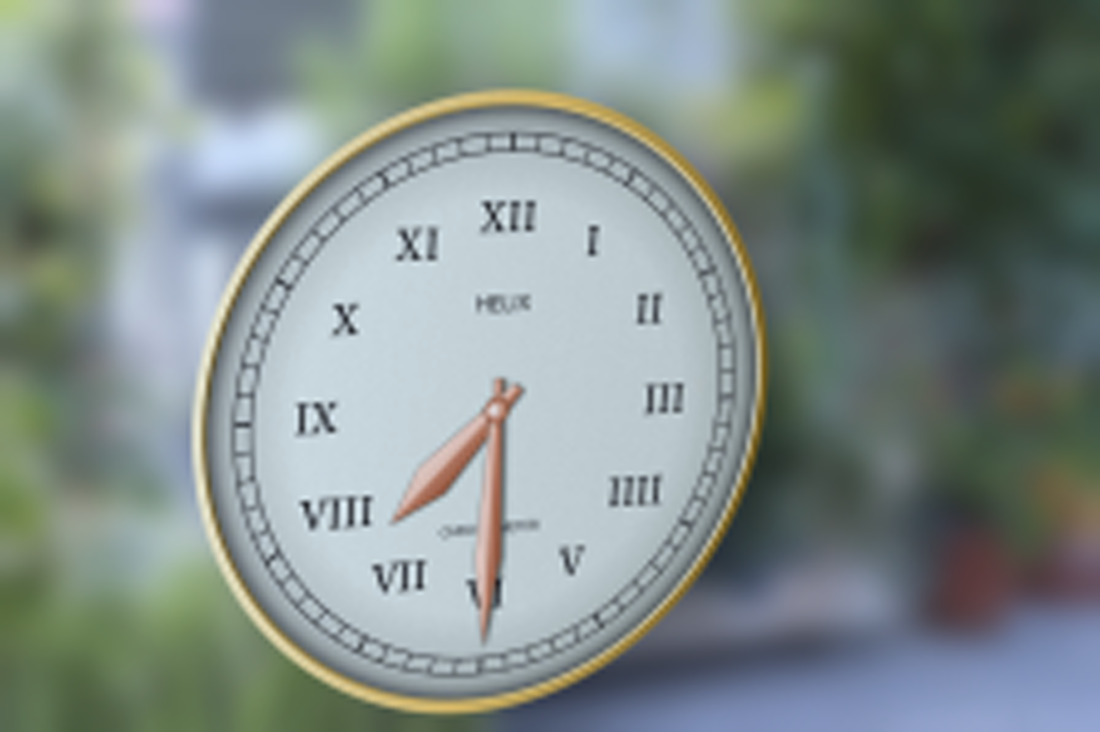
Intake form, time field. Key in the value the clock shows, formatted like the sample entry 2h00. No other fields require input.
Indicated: 7h30
